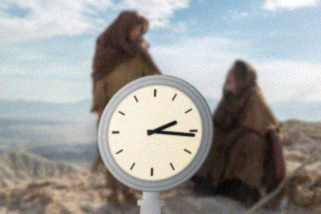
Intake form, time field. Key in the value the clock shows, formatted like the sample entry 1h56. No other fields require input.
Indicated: 2h16
